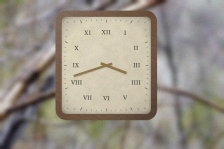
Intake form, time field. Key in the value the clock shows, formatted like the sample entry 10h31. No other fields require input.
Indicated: 3h42
